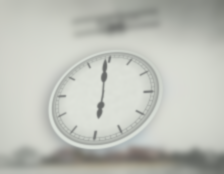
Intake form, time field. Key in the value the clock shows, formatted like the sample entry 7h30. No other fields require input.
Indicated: 5h59
